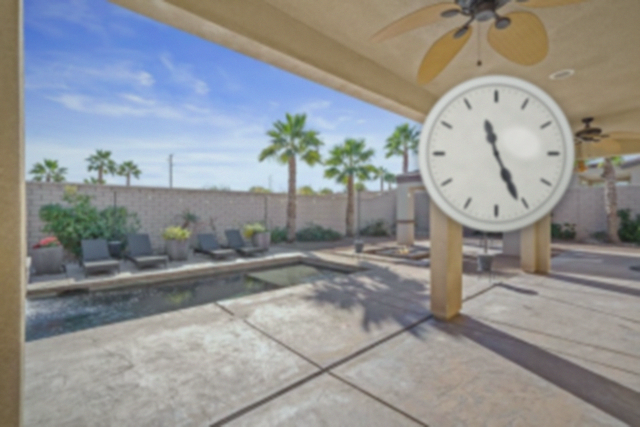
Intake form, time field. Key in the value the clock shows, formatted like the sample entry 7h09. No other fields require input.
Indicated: 11h26
